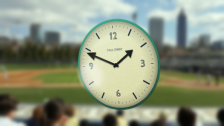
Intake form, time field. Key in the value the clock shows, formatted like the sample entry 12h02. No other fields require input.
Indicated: 1h49
